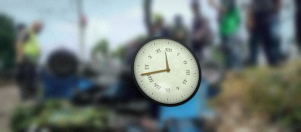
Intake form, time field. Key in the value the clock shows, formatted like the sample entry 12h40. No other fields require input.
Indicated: 11h42
